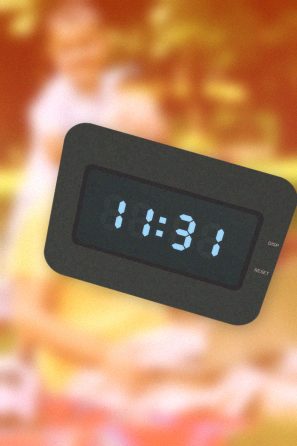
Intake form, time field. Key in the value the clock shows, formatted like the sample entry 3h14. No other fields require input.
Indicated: 11h31
